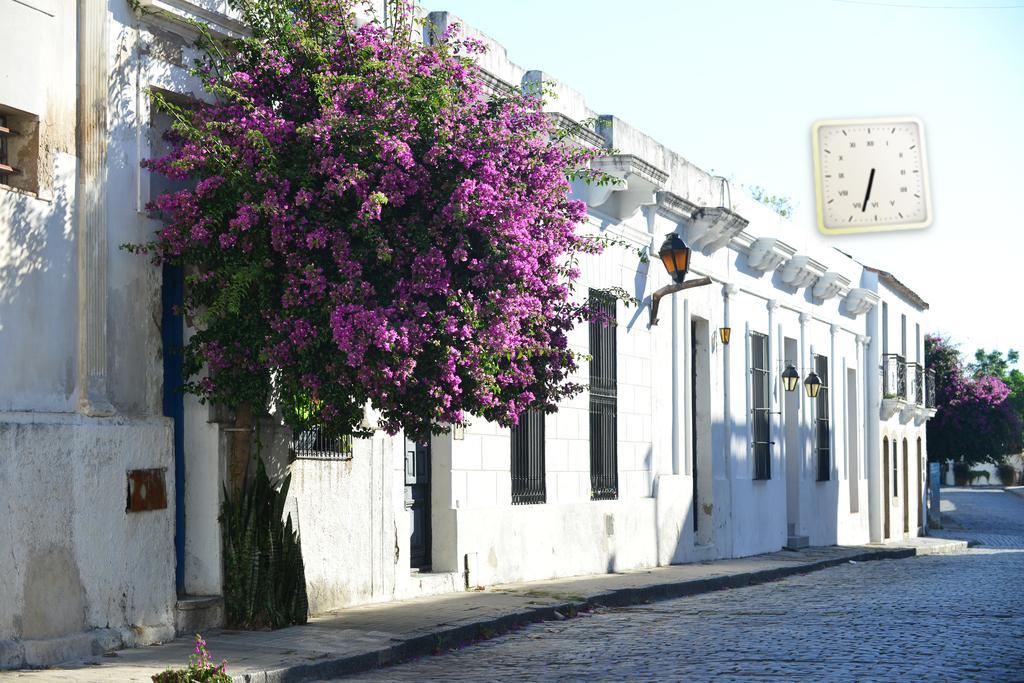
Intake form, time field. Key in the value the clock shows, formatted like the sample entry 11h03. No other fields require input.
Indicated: 6h33
